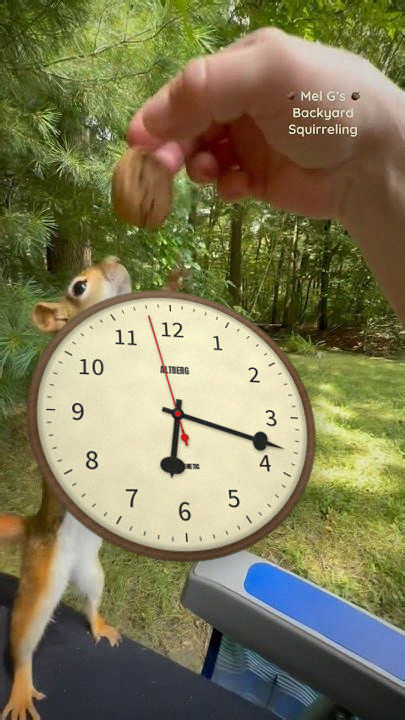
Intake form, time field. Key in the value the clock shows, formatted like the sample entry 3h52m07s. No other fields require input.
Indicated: 6h17m58s
